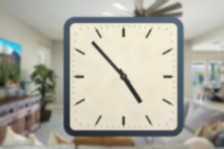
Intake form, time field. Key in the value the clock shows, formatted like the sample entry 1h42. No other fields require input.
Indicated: 4h53
